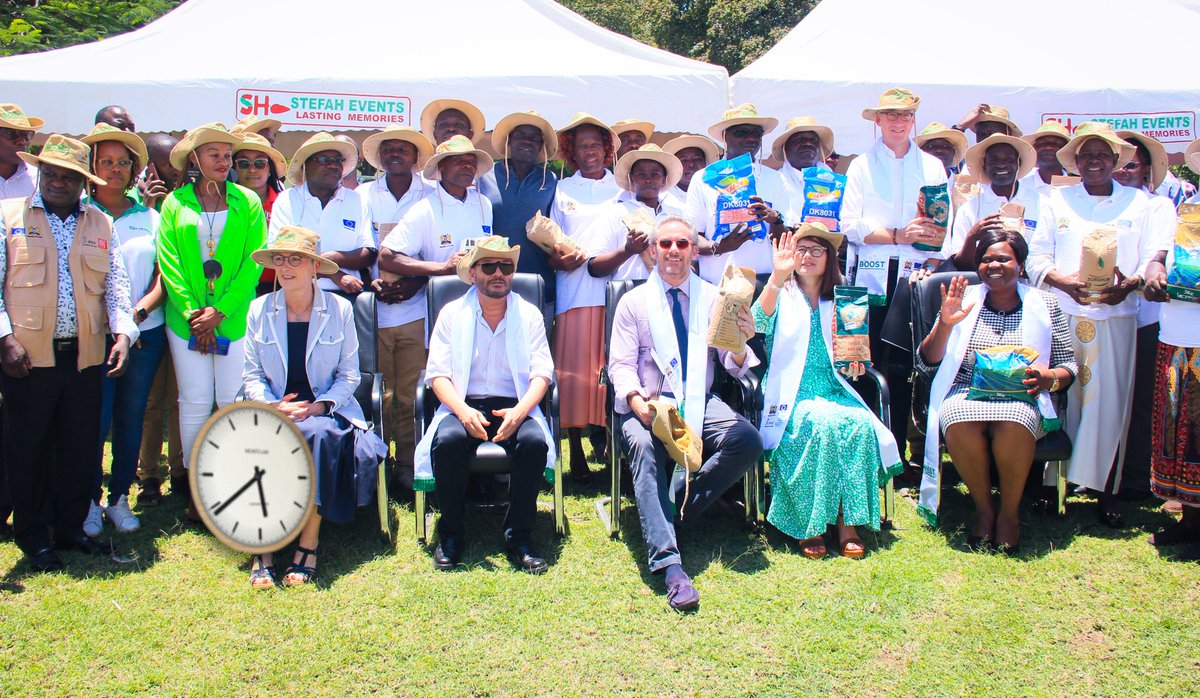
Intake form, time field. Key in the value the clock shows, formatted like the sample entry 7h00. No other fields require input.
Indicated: 5h39
